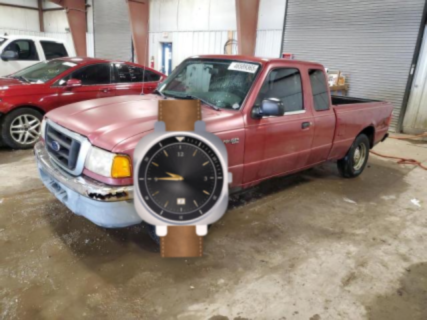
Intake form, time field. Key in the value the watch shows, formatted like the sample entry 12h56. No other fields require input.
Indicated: 9h45
